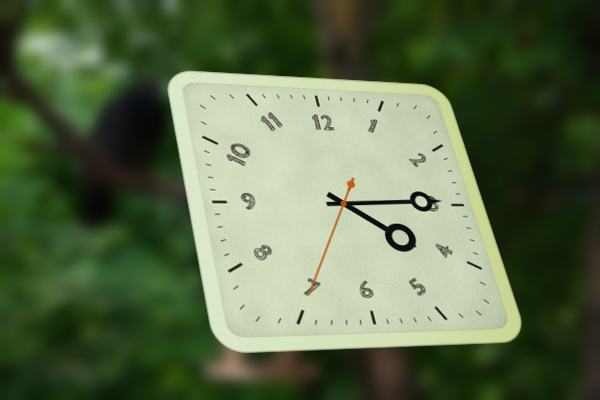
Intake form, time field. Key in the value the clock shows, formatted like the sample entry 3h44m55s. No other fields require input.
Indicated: 4h14m35s
